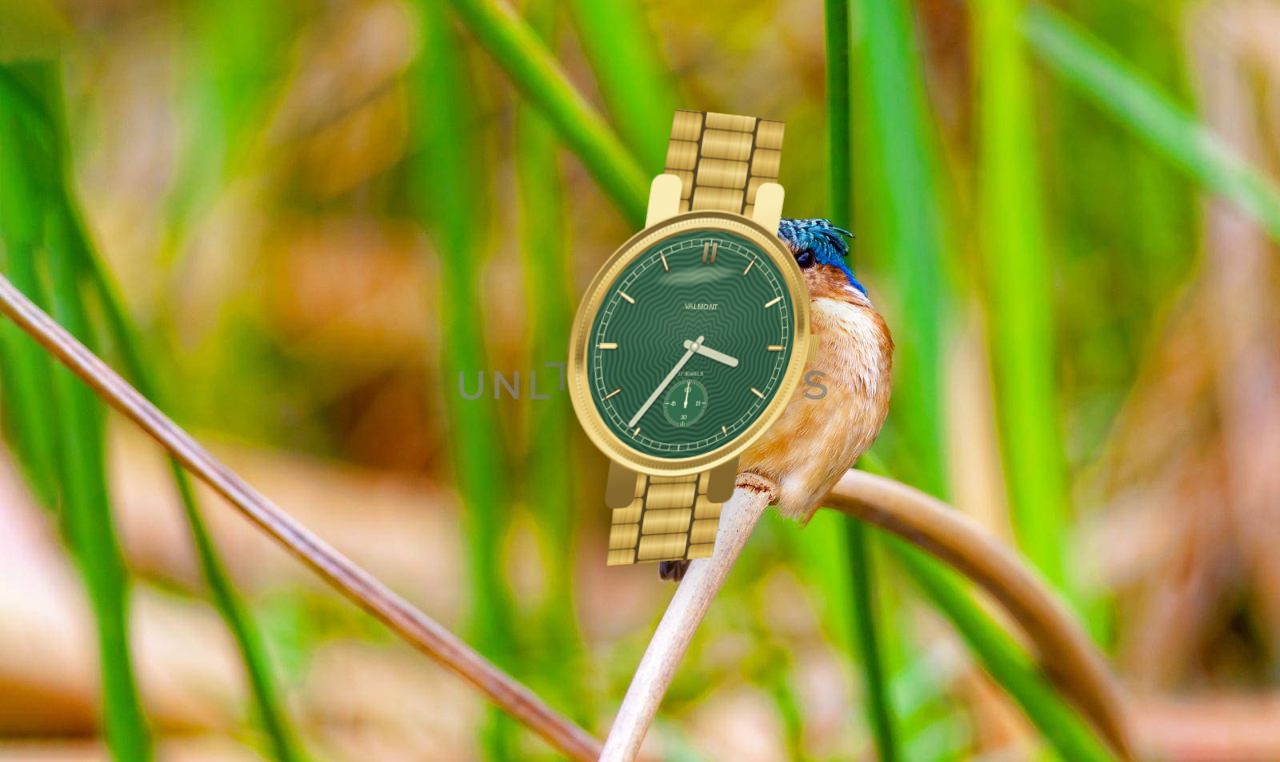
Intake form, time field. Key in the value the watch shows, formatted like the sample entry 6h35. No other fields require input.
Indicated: 3h36
